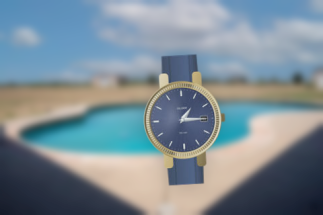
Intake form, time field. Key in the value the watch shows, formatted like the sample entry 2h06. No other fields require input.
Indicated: 1h15
